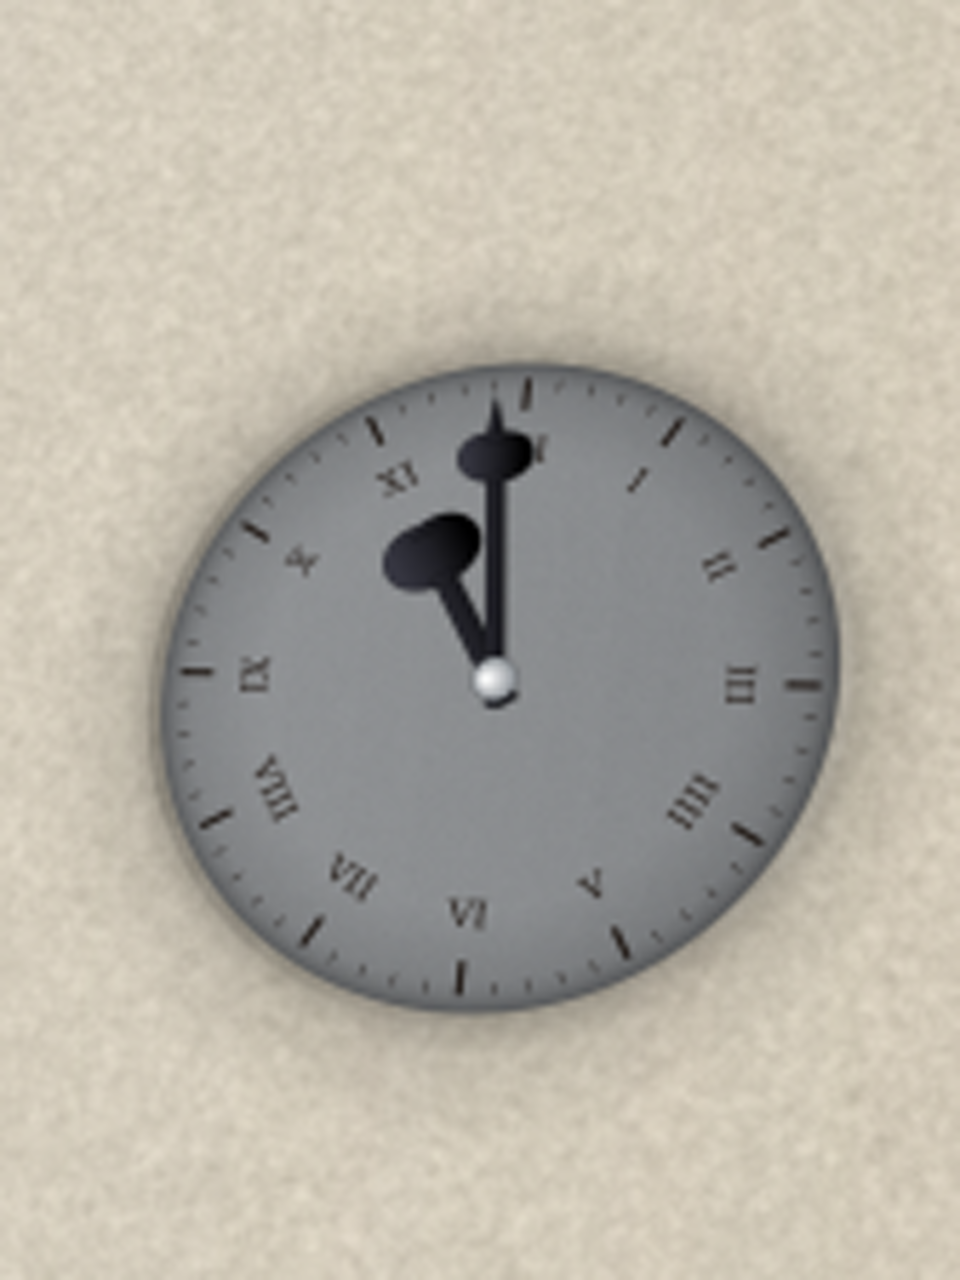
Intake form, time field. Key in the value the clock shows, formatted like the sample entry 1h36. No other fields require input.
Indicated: 10h59
